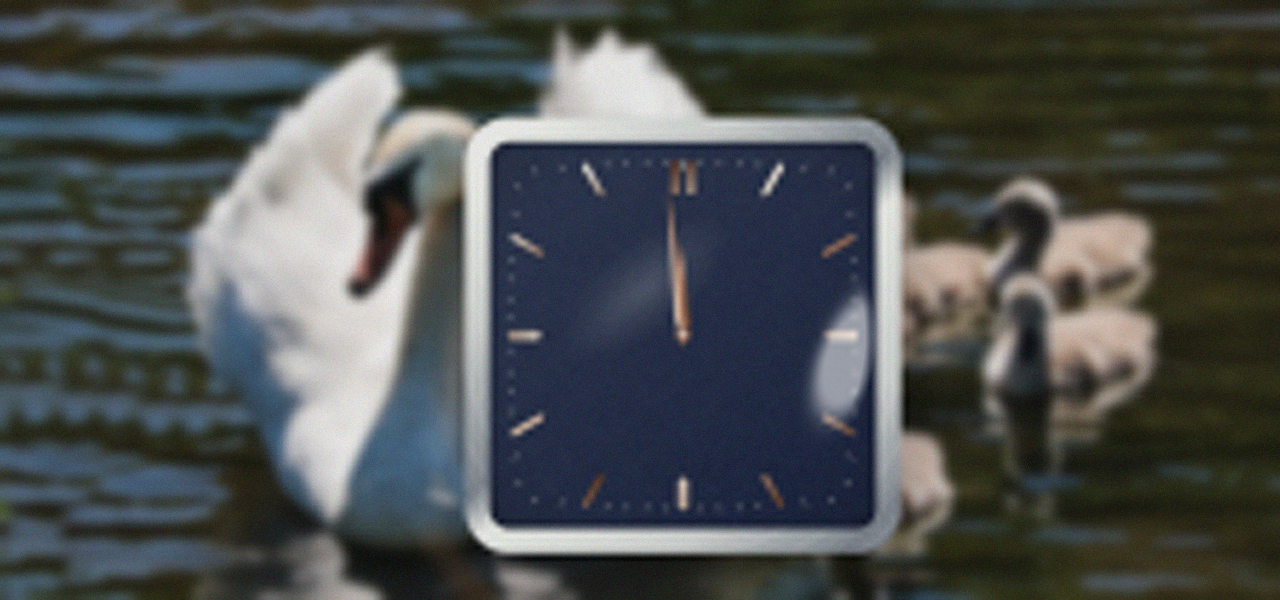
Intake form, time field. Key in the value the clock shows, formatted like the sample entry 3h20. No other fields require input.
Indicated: 11h59
